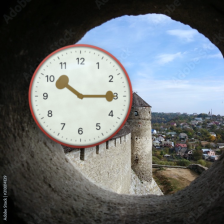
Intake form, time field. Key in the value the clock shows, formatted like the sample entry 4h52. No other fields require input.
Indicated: 10h15
